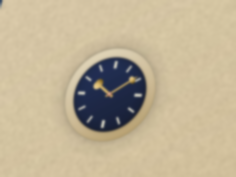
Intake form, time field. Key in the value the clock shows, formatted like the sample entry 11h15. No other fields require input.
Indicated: 10h09
